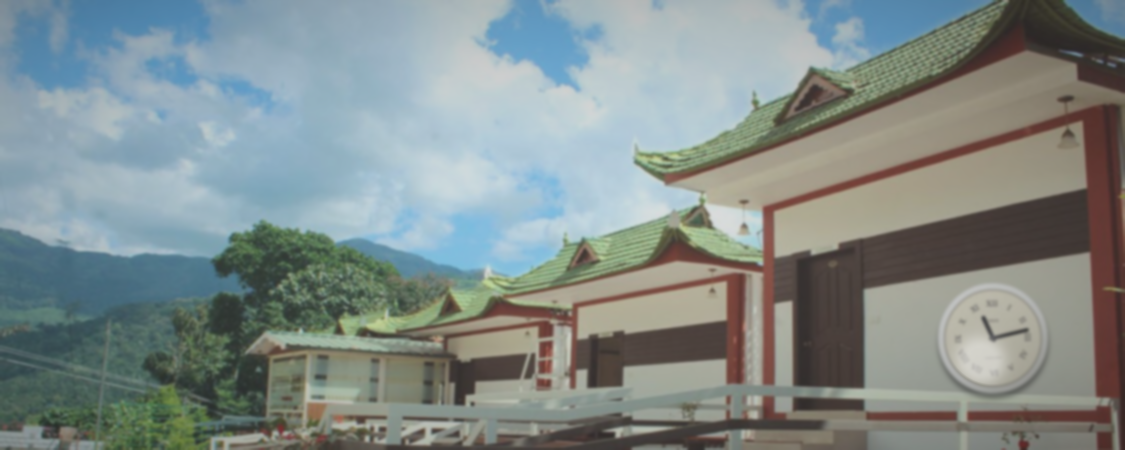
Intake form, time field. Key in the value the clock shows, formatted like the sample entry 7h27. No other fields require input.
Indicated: 11h13
